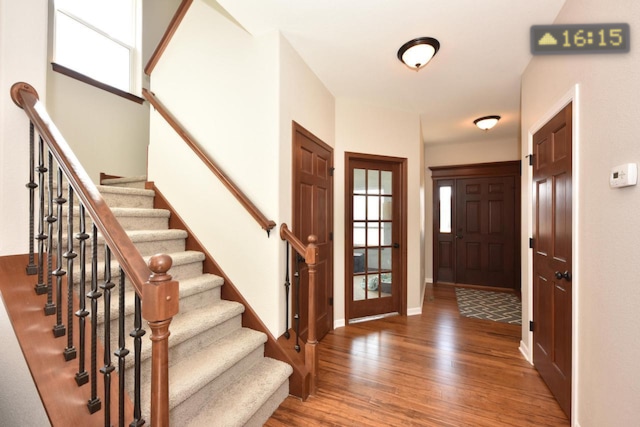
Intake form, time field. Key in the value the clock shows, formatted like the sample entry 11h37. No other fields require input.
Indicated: 16h15
